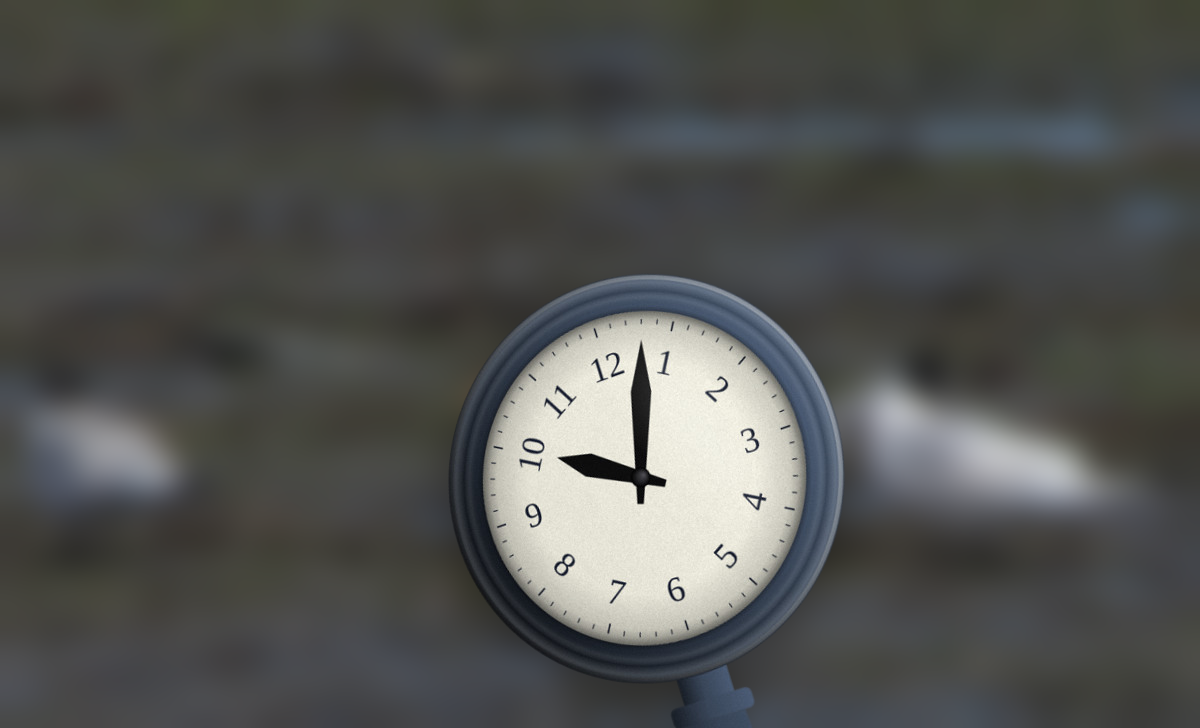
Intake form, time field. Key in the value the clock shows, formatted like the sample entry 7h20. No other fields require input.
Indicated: 10h03
